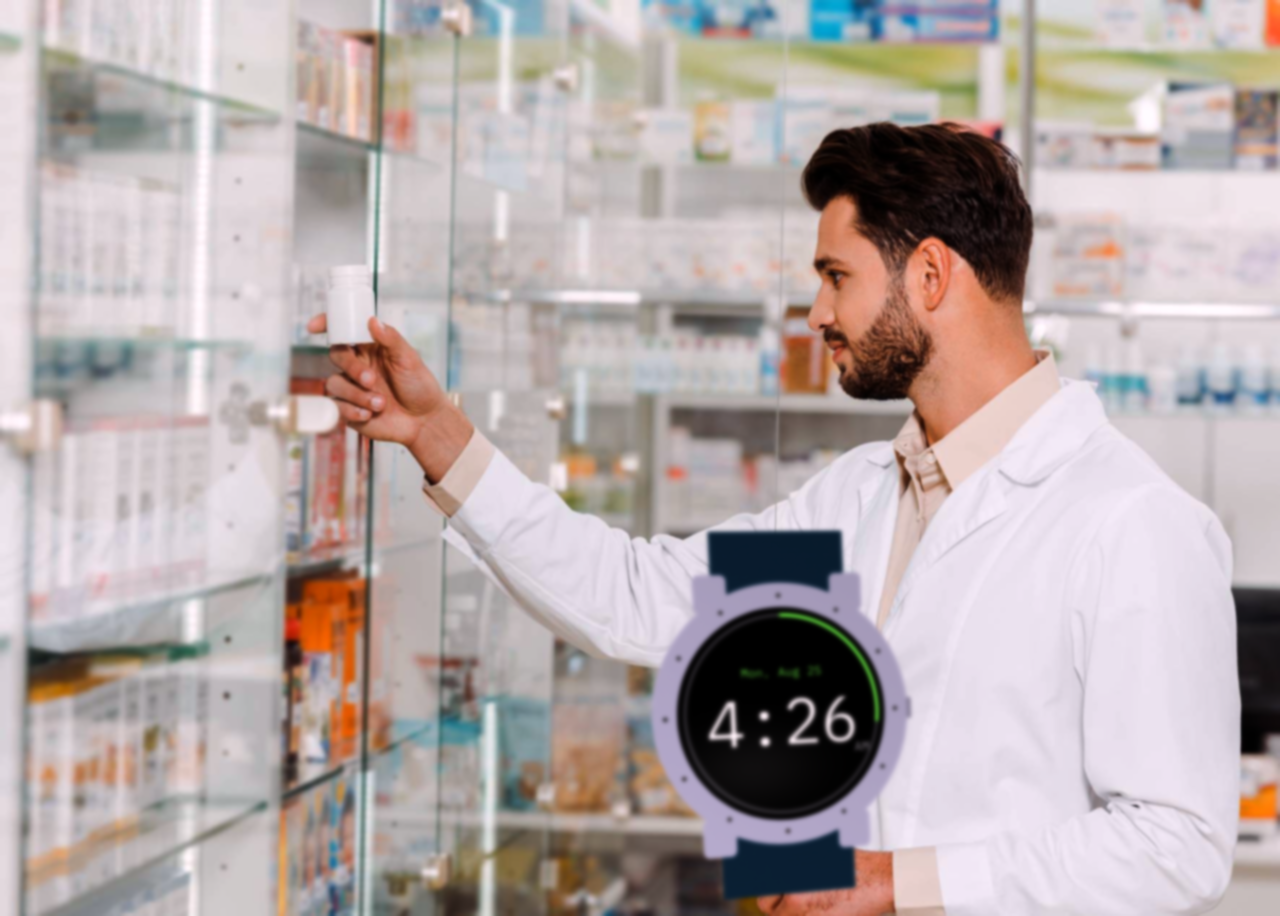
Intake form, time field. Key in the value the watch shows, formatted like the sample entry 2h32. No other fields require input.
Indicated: 4h26
